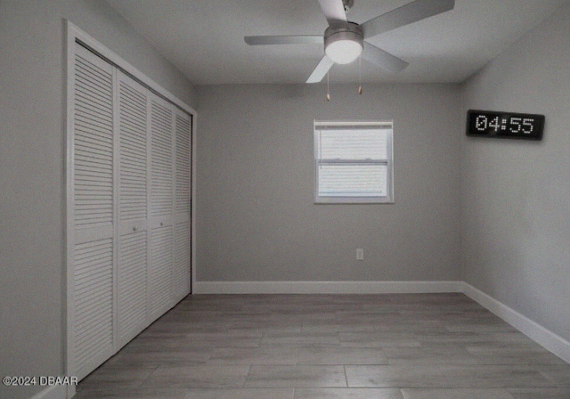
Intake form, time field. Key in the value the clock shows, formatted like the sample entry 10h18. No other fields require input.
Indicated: 4h55
